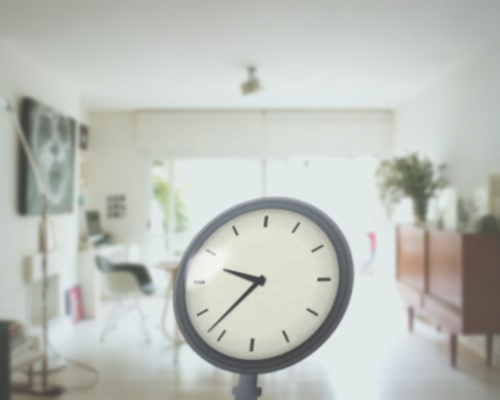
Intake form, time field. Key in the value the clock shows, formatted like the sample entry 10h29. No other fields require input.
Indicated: 9h37
